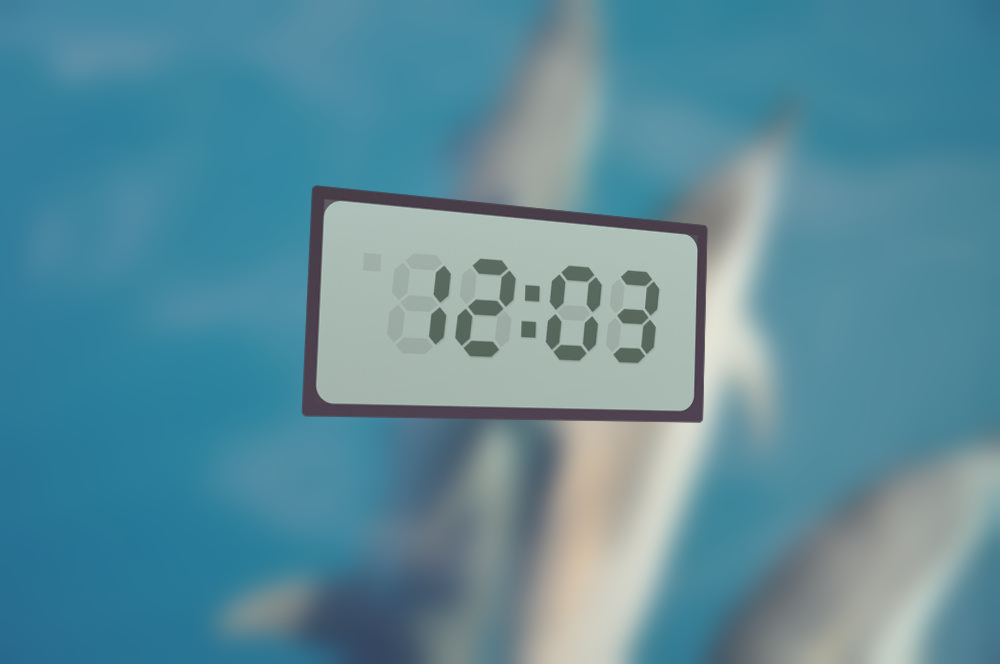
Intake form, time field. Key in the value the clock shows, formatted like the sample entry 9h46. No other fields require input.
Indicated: 12h03
